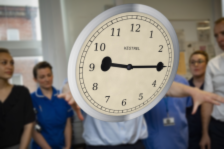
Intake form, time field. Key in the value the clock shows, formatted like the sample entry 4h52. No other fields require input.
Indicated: 9h15
